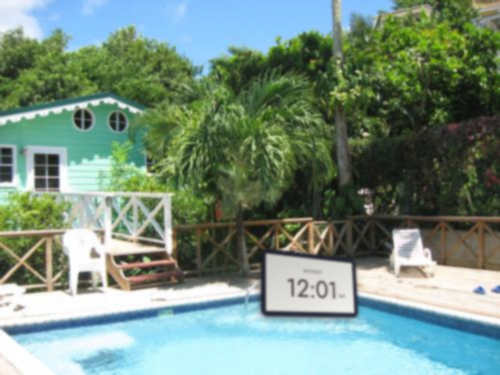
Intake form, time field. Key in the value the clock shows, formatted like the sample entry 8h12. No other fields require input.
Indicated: 12h01
